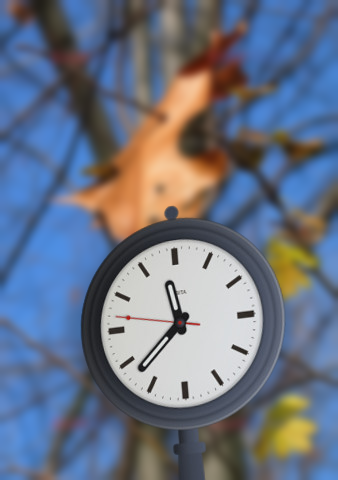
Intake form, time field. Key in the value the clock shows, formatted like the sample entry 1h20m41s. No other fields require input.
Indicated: 11h37m47s
